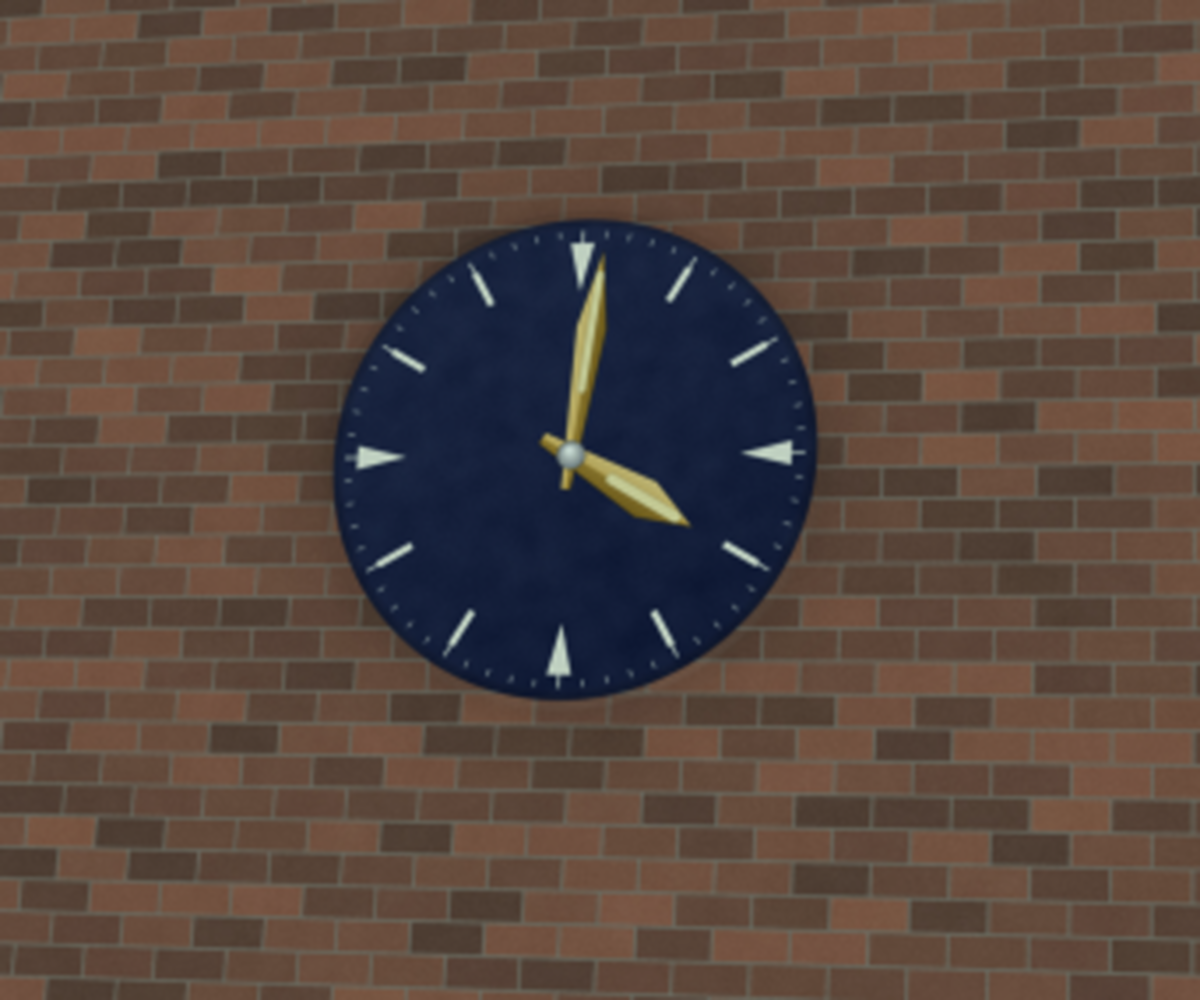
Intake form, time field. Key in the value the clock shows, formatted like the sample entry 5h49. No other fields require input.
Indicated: 4h01
